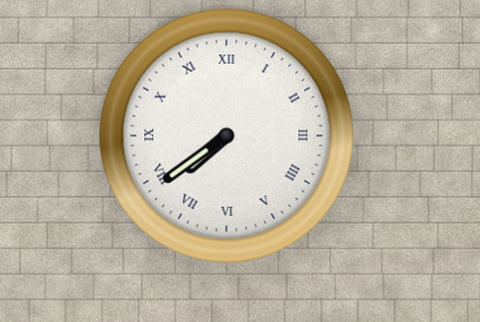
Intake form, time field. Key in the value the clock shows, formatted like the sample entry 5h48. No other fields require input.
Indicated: 7h39
